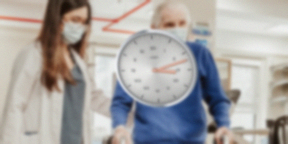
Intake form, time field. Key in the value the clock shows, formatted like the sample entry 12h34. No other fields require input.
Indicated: 3h12
